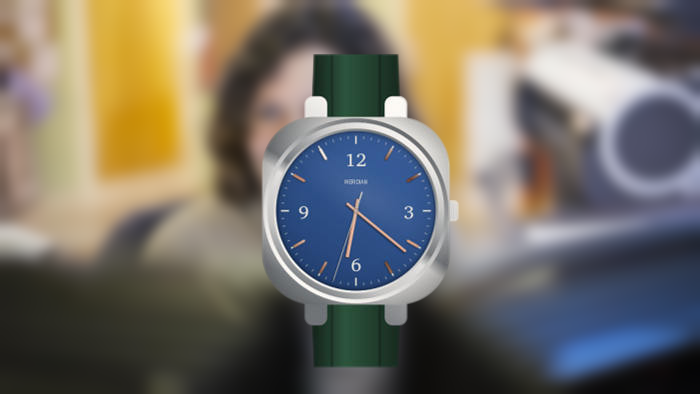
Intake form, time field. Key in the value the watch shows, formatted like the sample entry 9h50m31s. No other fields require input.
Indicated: 6h21m33s
